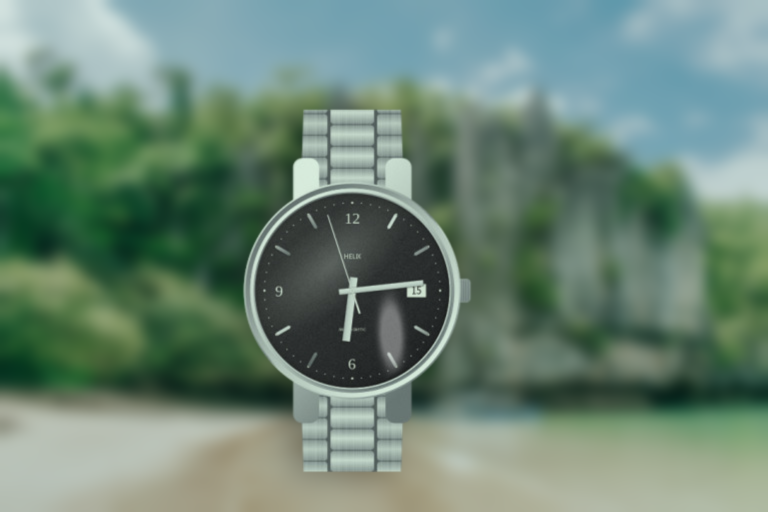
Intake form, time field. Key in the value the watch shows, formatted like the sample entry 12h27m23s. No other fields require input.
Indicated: 6h13m57s
